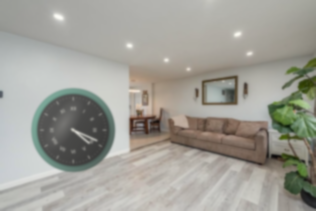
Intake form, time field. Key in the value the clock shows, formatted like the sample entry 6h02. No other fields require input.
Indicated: 4h19
